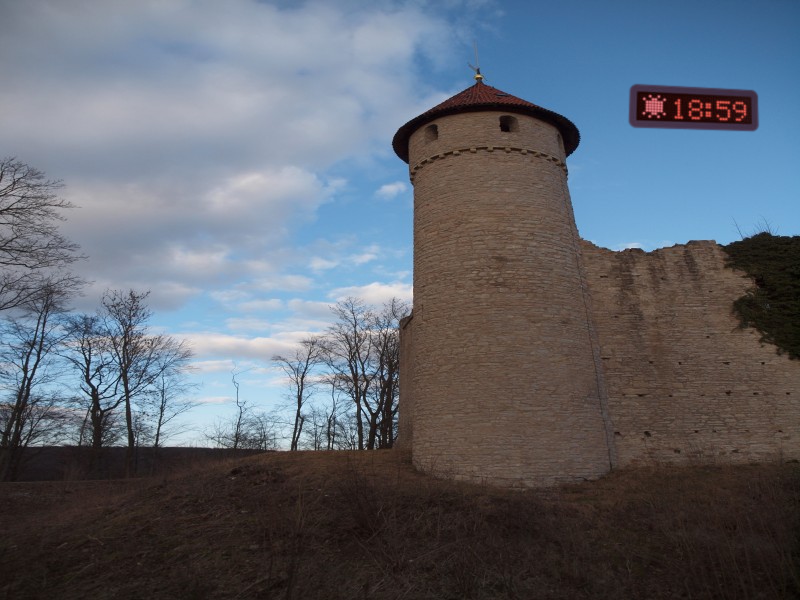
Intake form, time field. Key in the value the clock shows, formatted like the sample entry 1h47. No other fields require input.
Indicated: 18h59
